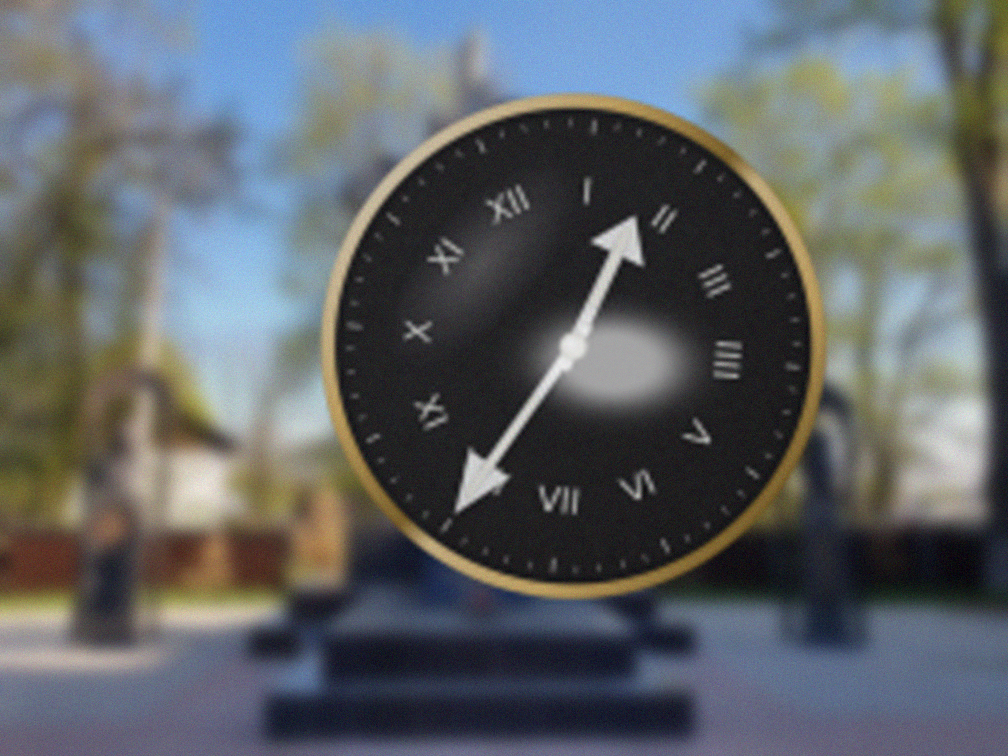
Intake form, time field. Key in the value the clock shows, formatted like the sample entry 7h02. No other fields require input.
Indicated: 1h40
